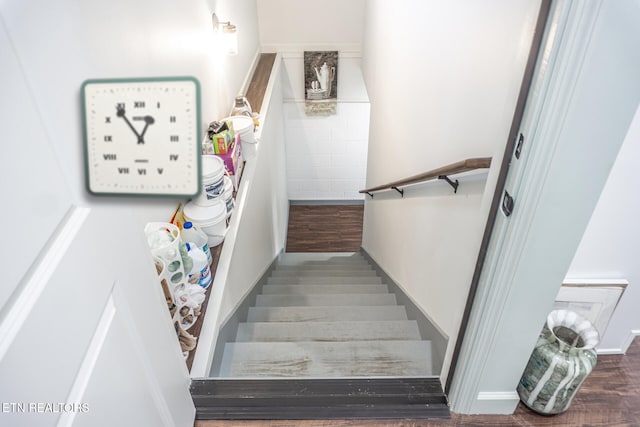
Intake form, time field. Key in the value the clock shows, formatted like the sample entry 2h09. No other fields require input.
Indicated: 12h54
